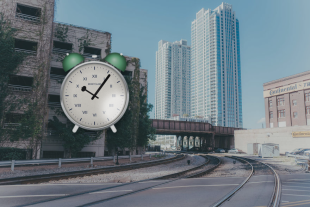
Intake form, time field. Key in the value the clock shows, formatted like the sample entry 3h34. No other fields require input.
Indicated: 10h06
